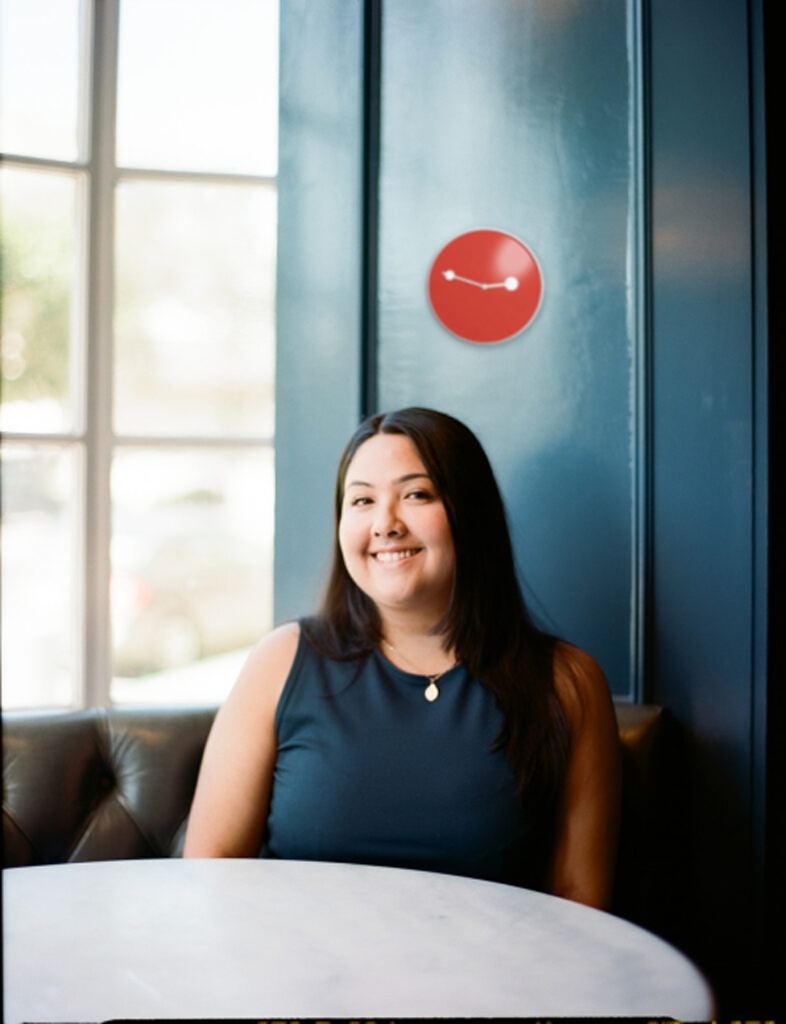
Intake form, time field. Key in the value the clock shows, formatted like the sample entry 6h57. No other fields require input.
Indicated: 2h48
